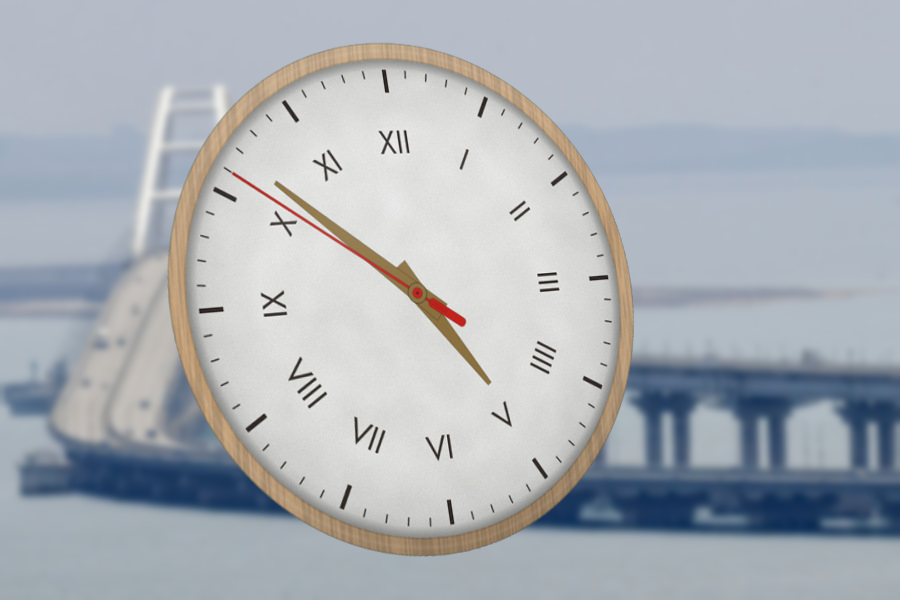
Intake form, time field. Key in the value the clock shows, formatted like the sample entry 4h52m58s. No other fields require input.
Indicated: 4h51m51s
